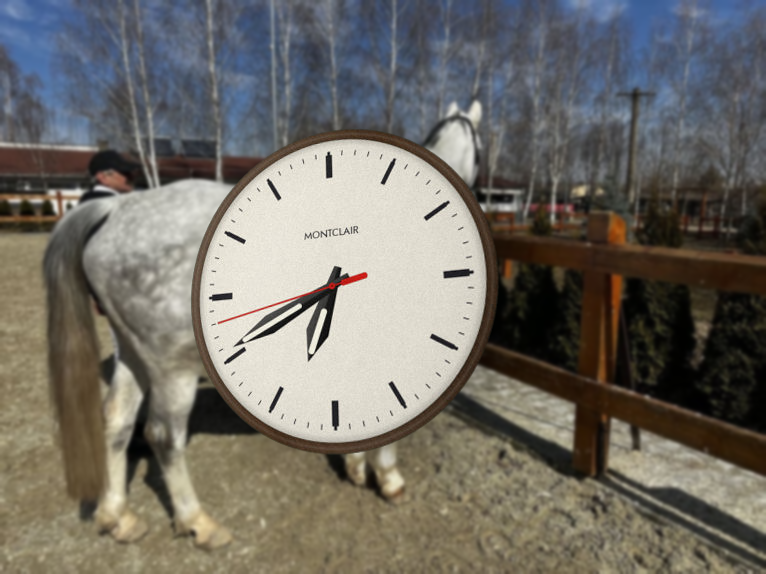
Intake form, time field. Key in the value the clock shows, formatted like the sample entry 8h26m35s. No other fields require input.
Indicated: 6h40m43s
